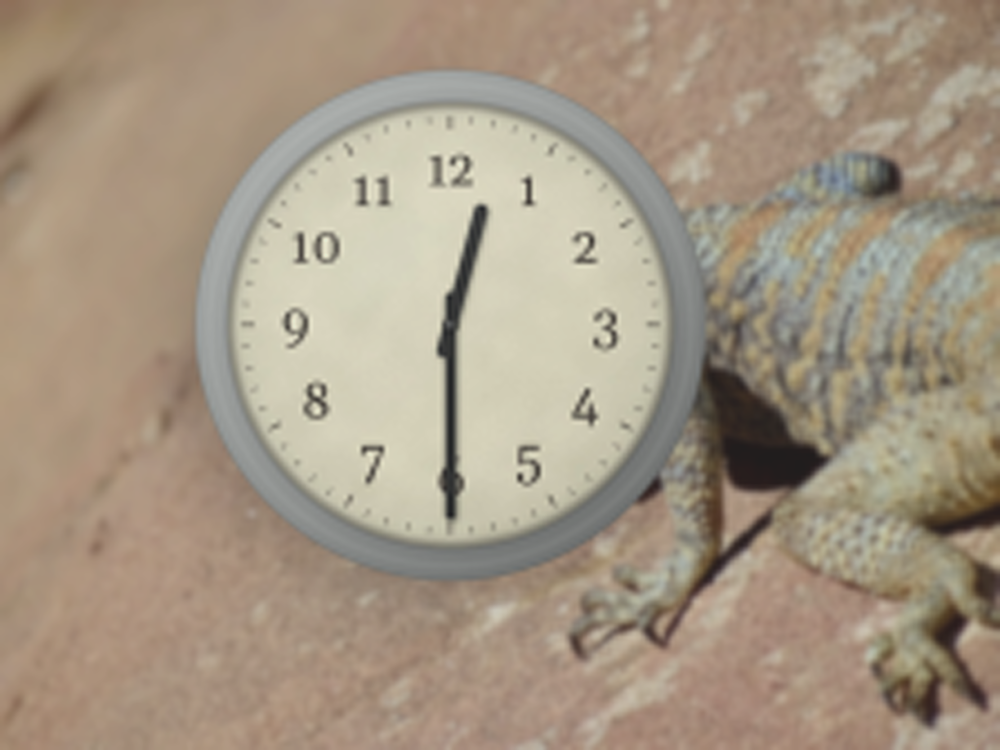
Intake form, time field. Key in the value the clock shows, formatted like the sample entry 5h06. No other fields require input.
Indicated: 12h30
